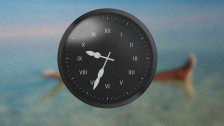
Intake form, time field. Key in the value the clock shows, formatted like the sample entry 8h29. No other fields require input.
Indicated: 9h34
